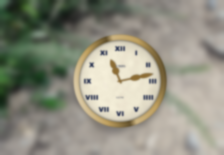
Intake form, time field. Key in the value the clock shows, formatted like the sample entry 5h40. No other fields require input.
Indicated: 11h13
